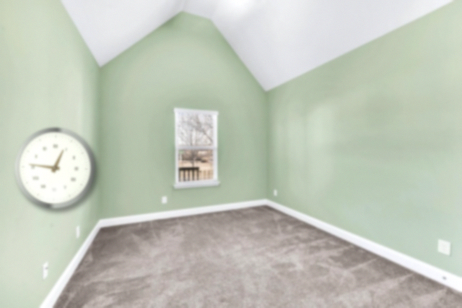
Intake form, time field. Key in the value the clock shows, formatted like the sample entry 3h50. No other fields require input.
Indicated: 12h46
